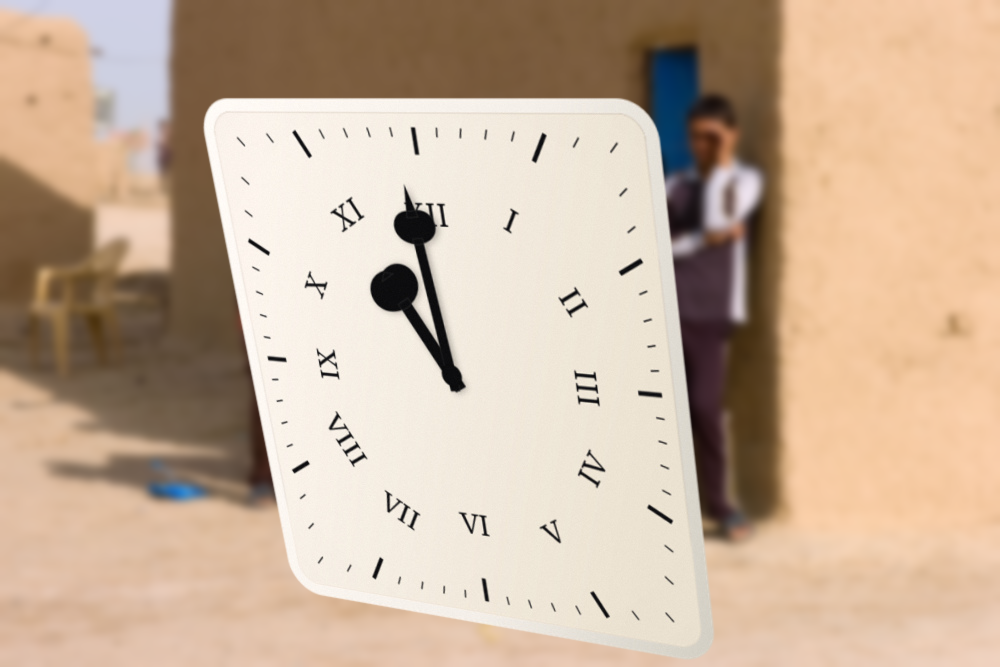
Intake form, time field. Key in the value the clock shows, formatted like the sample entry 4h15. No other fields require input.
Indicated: 10h59
